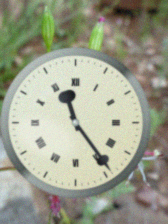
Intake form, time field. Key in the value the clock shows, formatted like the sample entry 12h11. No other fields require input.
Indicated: 11h24
